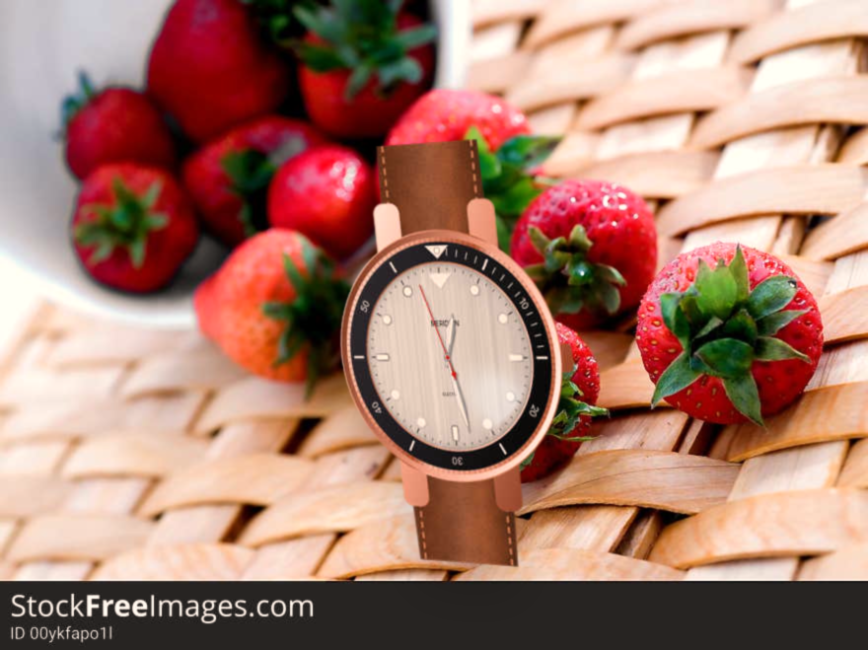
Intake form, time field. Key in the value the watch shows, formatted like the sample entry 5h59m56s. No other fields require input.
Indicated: 12h27m57s
